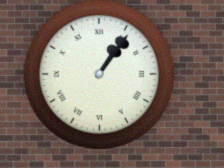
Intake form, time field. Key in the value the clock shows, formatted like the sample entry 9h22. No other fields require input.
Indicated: 1h06
